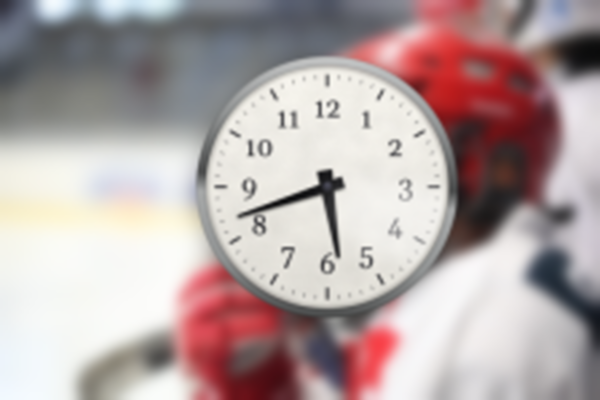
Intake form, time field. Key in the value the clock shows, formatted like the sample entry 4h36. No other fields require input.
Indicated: 5h42
